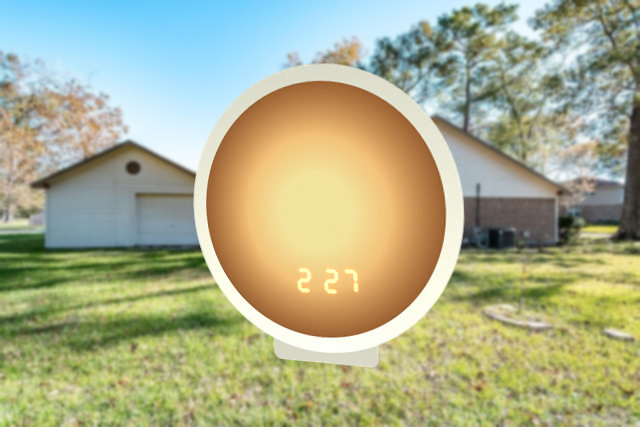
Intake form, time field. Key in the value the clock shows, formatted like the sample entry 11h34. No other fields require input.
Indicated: 2h27
